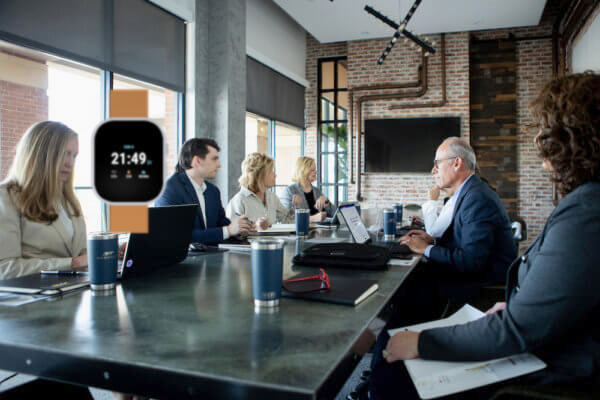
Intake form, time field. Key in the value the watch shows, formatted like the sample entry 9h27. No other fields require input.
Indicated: 21h49
